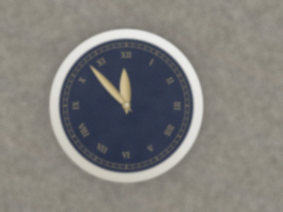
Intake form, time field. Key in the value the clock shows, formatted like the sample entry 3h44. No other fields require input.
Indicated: 11h53
